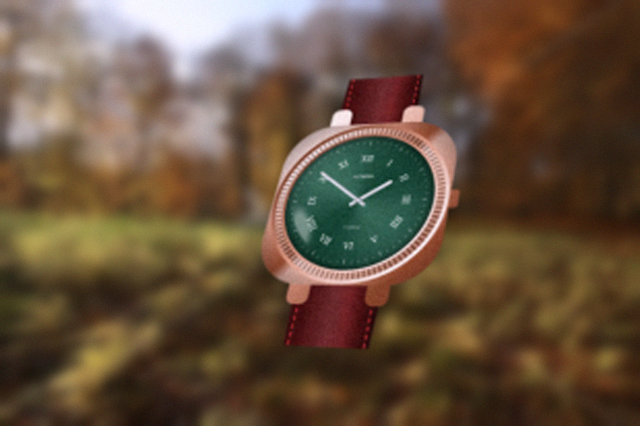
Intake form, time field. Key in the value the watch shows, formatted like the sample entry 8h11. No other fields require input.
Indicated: 1h51
